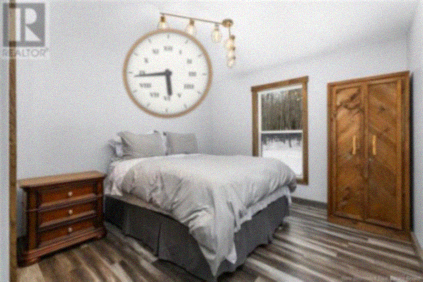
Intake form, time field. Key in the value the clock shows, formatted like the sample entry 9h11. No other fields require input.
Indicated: 5h44
